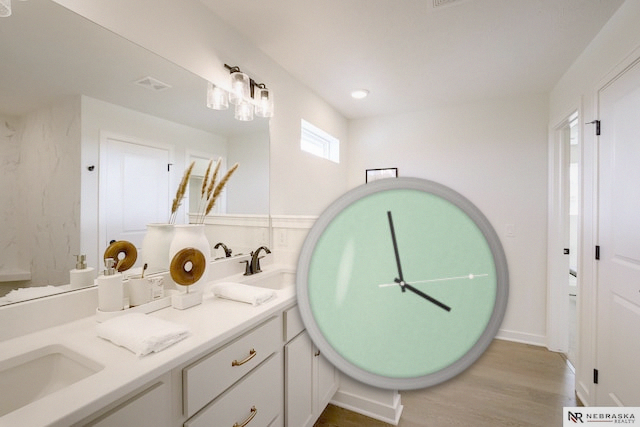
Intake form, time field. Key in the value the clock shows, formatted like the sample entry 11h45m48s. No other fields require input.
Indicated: 3h58m14s
